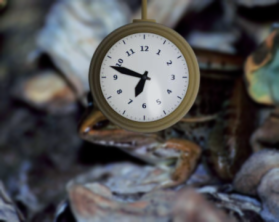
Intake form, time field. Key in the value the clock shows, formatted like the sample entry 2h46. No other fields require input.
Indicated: 6h48
